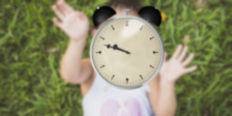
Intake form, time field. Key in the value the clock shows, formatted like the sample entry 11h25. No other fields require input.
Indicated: 9h48
